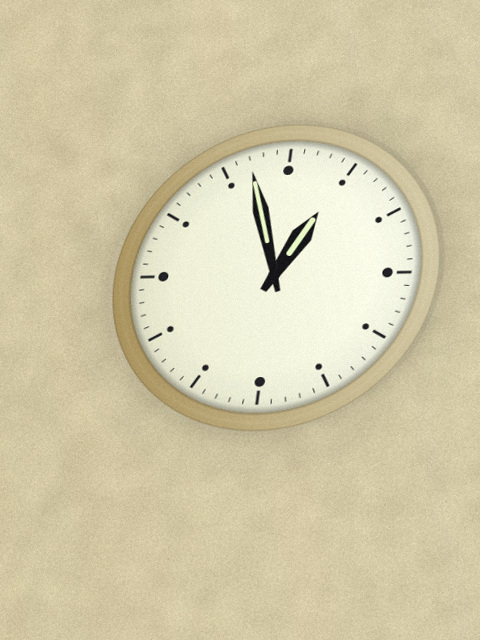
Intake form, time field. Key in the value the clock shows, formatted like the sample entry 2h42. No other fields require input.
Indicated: 12h57
